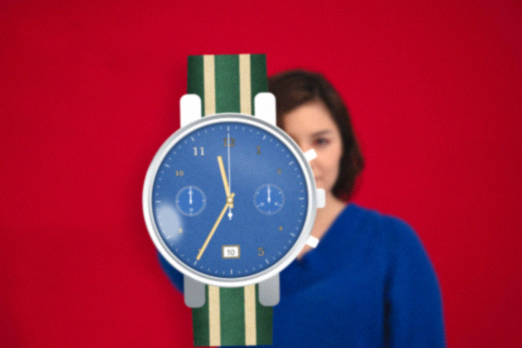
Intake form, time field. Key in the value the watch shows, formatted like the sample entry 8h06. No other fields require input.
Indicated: 11h35
